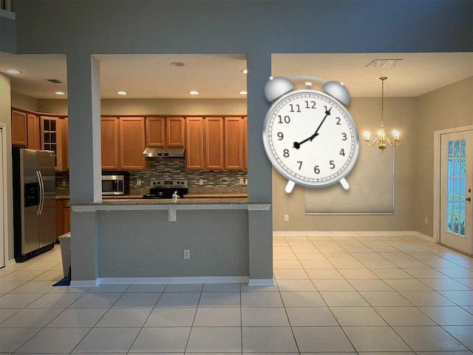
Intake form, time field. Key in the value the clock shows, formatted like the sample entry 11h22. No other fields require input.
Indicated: 8h06
